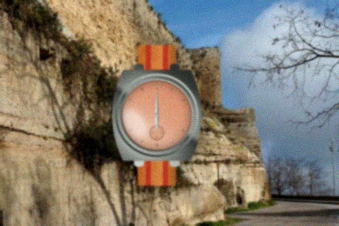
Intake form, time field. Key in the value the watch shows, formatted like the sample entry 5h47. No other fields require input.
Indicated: 6h00
